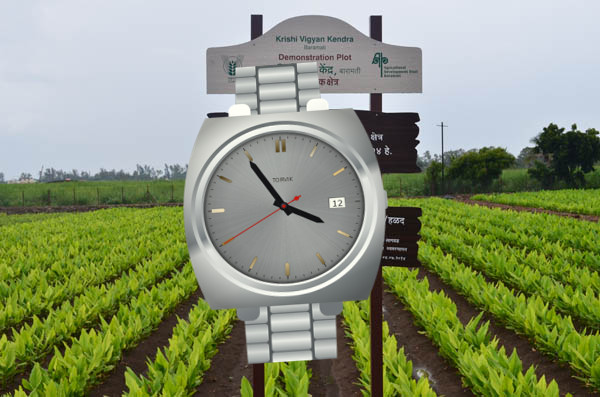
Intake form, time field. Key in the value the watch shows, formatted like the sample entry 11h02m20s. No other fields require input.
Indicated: 3h54m40s
